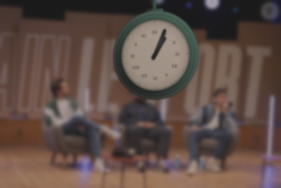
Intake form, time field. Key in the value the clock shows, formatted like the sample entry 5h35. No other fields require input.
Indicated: 1h04
